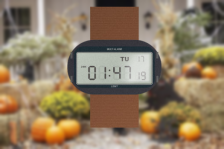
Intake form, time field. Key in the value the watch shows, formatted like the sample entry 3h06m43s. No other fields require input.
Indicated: 1h47m19s
